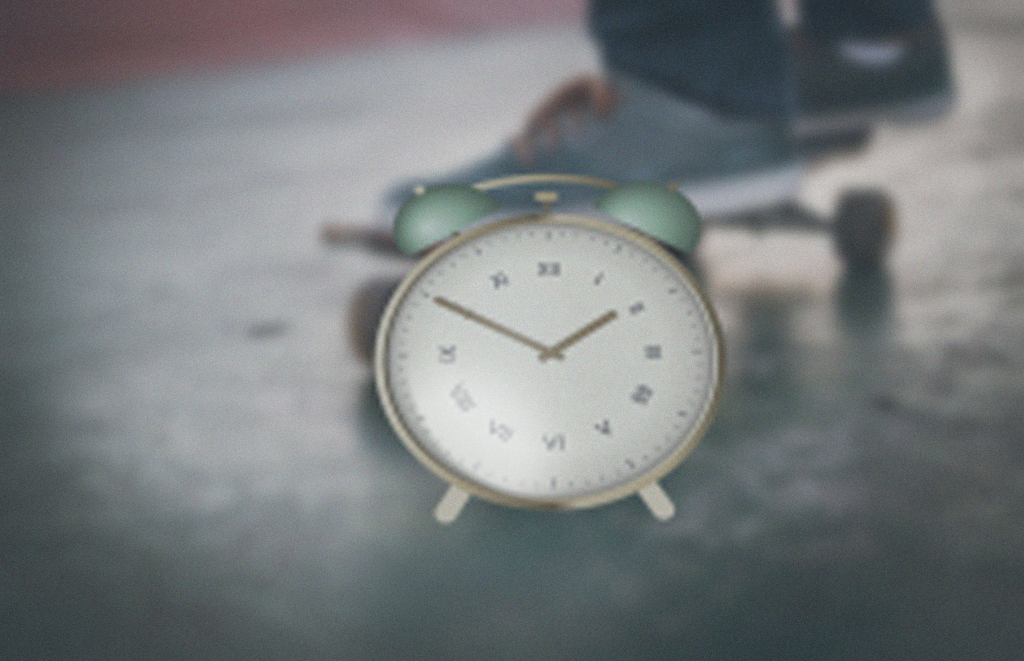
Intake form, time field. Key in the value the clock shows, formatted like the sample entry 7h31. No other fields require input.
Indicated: 1h50
